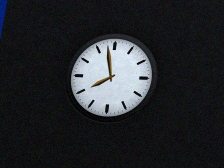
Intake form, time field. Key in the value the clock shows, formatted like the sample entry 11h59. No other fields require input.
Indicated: 7h58
